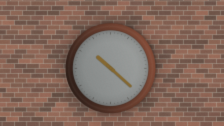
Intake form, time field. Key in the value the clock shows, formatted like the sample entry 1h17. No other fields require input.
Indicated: 10h22
